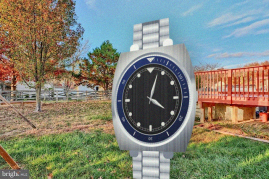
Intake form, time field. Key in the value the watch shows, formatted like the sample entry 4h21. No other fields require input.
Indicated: 4h03
